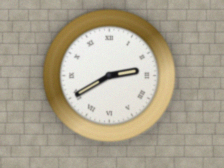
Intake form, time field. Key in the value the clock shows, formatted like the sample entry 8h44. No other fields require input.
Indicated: 2h40
